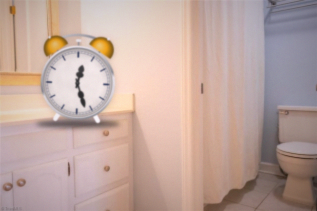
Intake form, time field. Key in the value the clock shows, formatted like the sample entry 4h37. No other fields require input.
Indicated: 12h27
